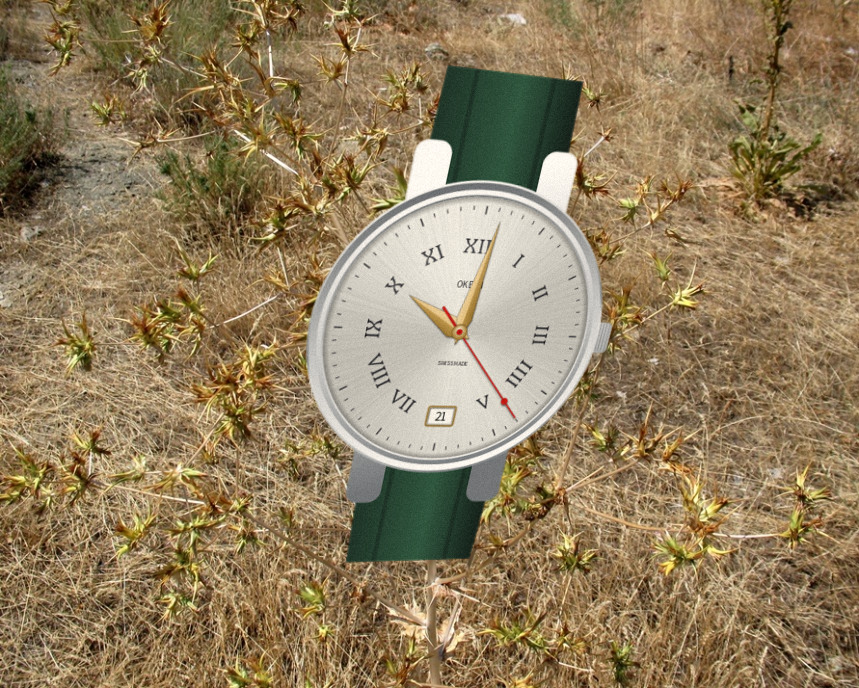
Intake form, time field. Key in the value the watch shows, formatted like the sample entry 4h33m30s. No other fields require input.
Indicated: 10h01m23s
